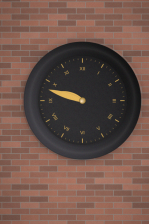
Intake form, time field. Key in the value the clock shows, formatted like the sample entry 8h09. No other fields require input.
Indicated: 9h48
